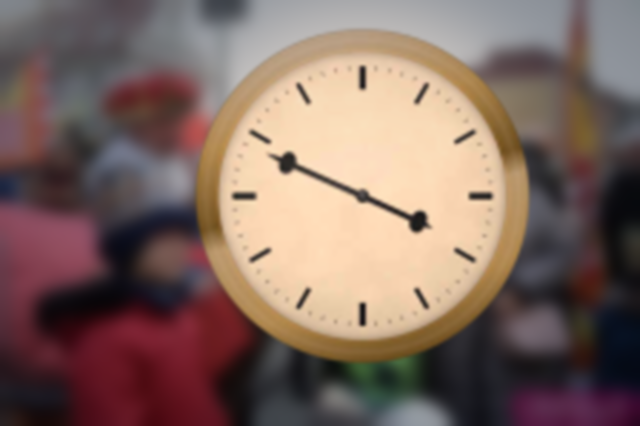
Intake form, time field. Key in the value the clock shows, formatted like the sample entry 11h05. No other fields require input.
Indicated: 3h49
